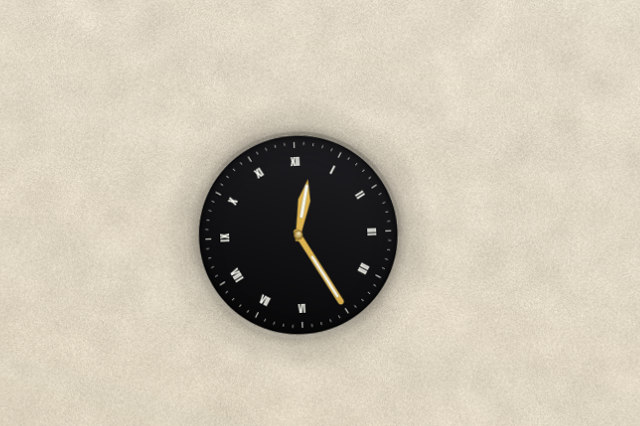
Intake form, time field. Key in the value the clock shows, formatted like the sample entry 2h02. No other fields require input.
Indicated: 12h25
